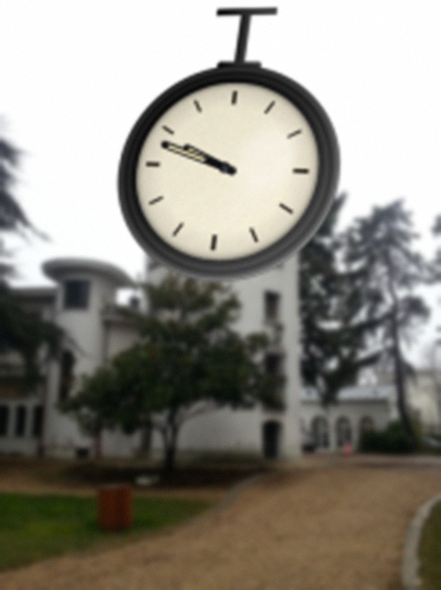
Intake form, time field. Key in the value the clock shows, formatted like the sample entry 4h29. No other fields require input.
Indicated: 9h48
